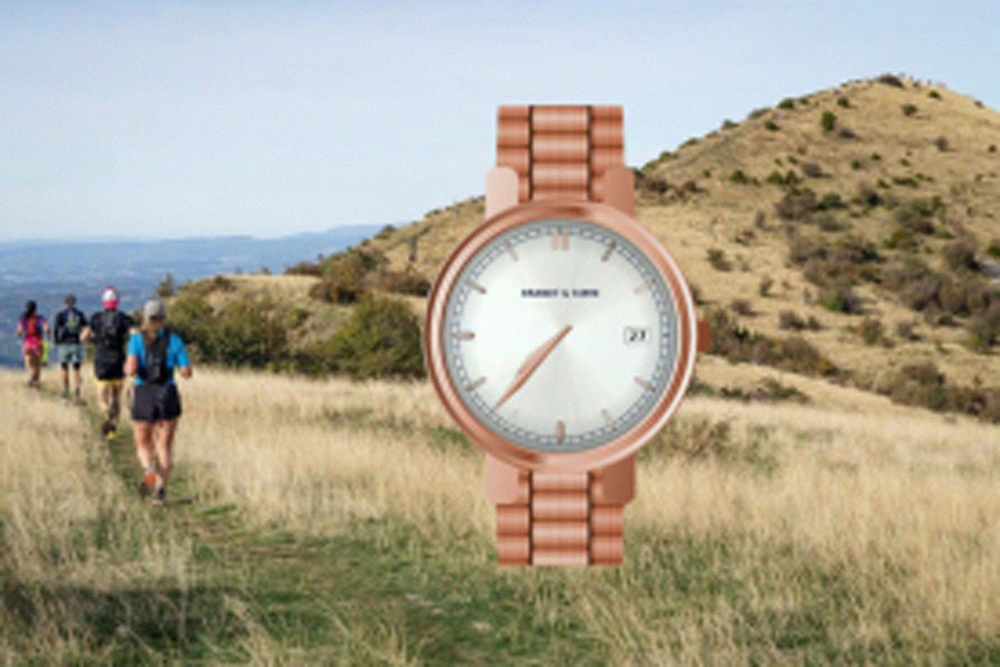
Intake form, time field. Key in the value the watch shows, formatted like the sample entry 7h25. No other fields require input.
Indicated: 7h37
